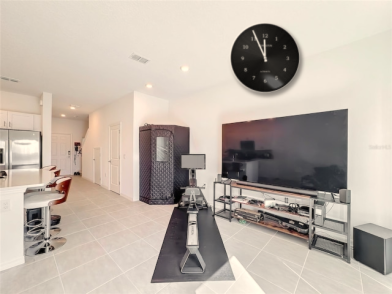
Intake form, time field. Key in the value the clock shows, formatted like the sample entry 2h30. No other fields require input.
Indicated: 11h56
